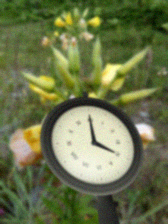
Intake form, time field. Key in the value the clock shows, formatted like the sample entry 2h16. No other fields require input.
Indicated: 4h00
